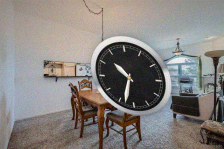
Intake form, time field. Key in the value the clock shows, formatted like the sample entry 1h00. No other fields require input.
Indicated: 10h33
